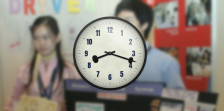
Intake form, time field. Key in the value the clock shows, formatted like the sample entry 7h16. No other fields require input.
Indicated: 8h18
